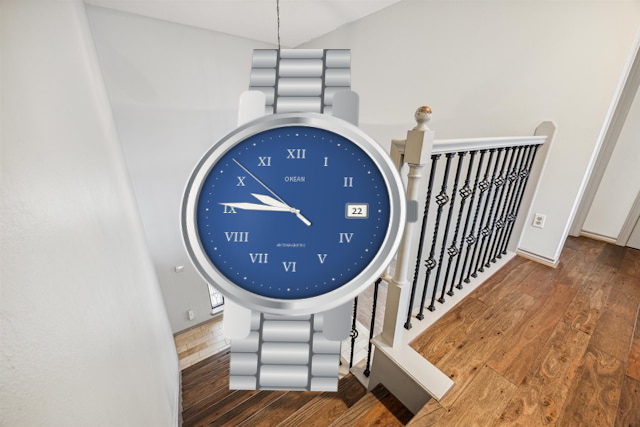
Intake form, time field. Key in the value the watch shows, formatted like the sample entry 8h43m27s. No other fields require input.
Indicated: 9h45m52s
